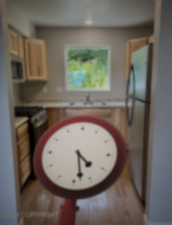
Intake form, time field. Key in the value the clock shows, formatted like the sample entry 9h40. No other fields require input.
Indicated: 4h28
